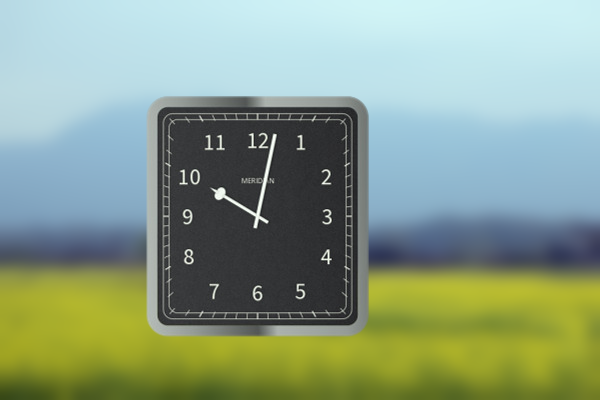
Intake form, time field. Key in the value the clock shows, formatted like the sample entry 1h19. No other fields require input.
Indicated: 10h02
